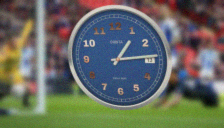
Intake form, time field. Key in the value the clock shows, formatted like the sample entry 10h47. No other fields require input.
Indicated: 1h14
